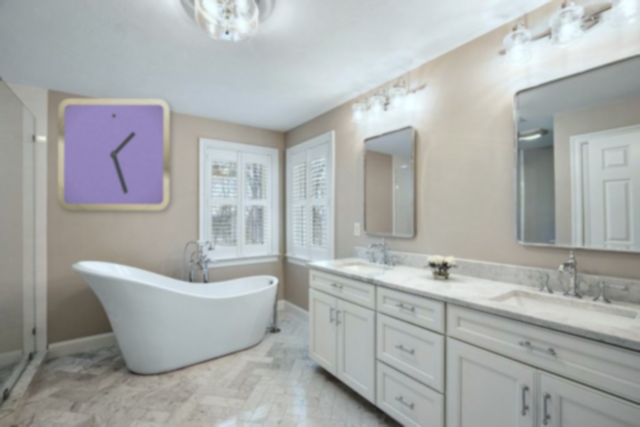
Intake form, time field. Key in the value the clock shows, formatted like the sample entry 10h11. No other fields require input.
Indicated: 1h27
